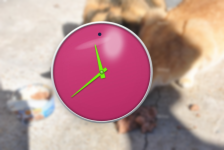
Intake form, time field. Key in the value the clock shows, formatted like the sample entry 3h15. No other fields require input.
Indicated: 11h39
